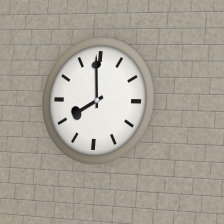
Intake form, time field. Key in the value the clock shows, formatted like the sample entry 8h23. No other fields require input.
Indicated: 7h59
